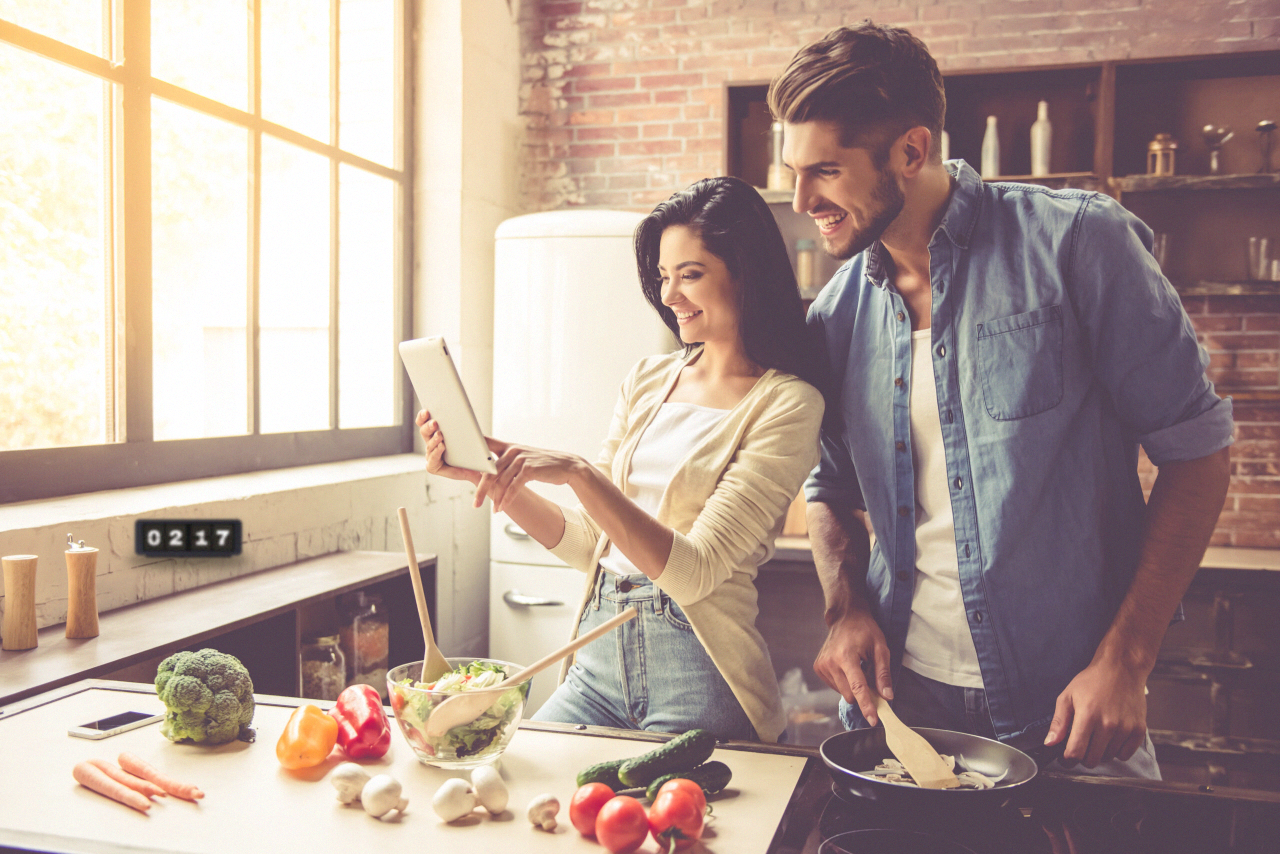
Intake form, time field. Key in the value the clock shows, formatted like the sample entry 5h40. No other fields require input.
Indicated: 2h17
